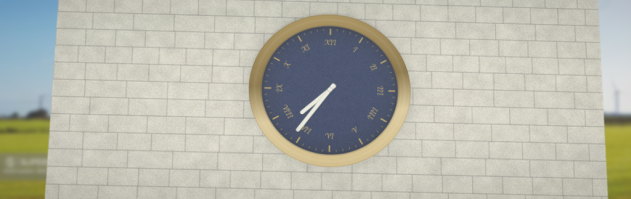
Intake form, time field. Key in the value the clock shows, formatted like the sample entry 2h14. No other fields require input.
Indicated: 7h36
